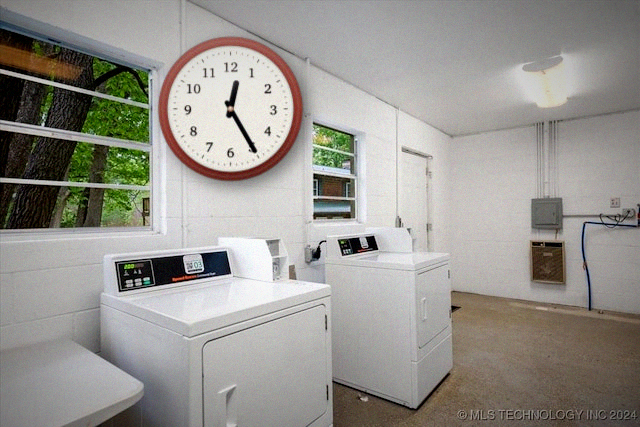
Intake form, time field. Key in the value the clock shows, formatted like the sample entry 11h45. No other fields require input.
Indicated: 12h25
